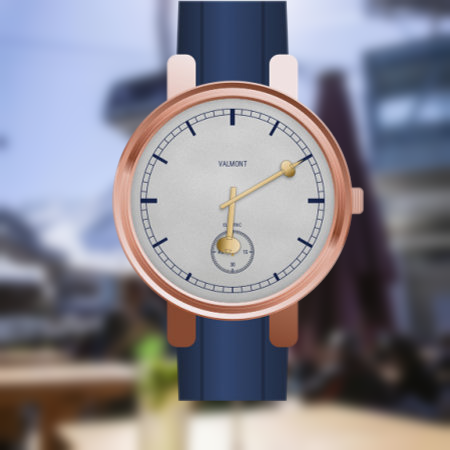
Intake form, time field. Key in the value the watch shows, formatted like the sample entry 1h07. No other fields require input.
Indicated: 6h10
